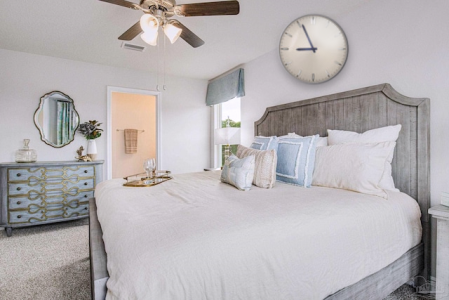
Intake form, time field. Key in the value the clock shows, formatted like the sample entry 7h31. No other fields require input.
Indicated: 8h56
